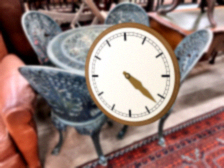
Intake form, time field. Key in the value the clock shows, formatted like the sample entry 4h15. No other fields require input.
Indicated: 4h22
